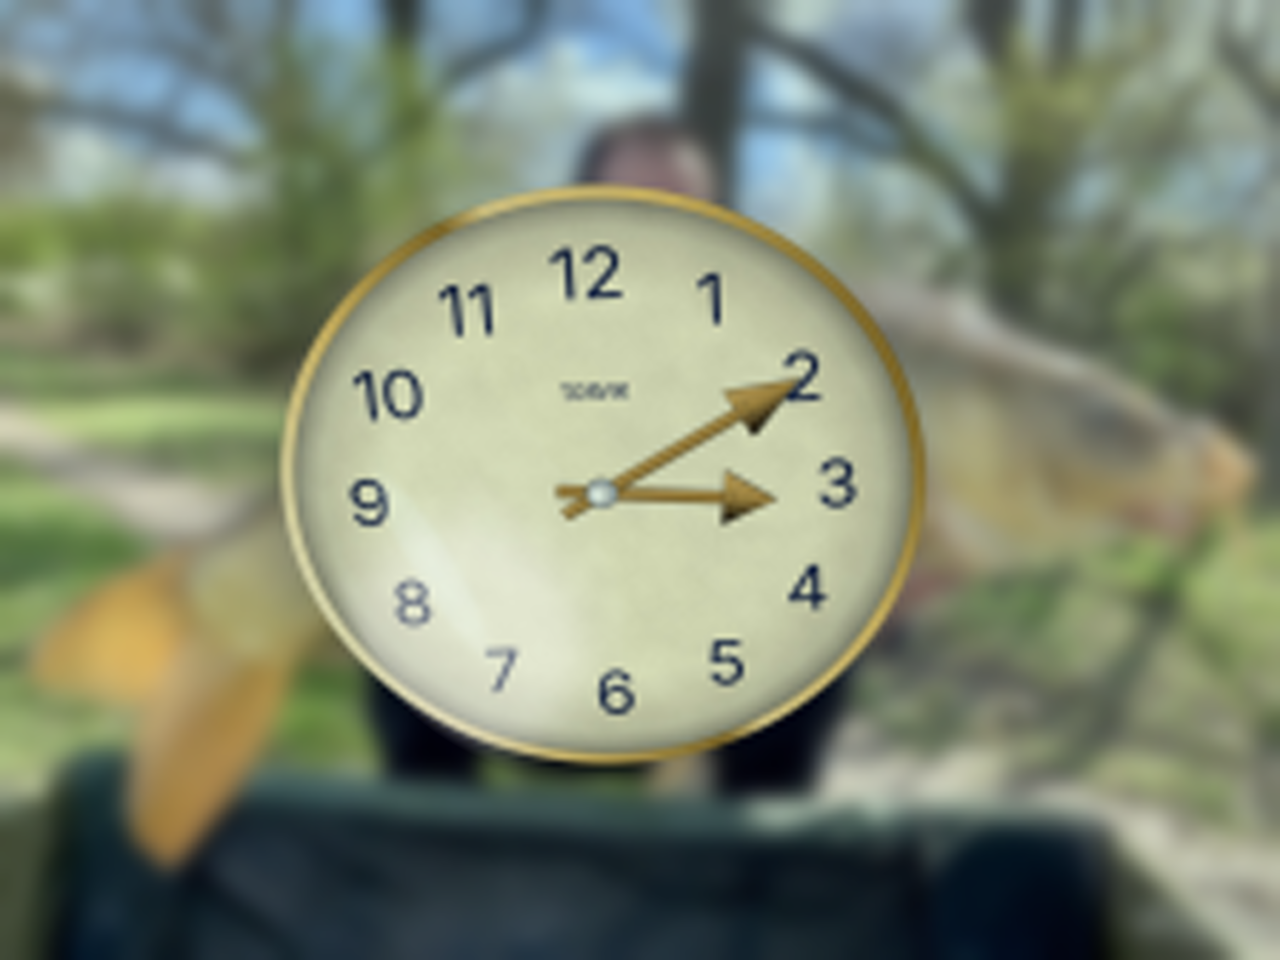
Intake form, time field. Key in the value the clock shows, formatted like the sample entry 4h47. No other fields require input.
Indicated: 3h10
